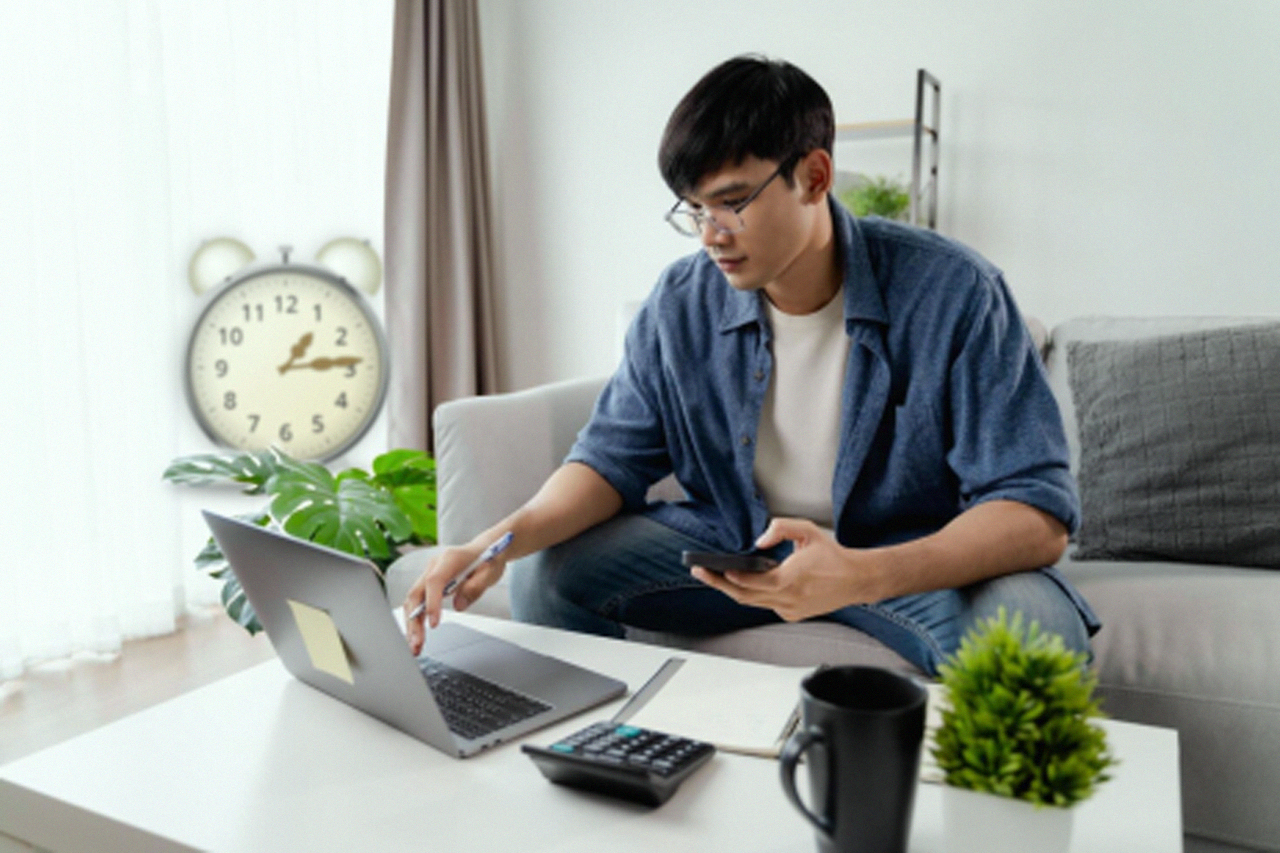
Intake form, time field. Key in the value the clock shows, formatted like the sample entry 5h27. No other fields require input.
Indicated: 1h14
